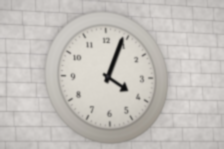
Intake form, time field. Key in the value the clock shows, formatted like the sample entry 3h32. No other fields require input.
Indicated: 4h04
